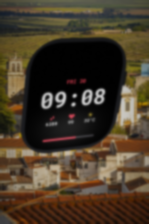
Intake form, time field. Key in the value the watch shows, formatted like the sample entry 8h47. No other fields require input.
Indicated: 9h08
